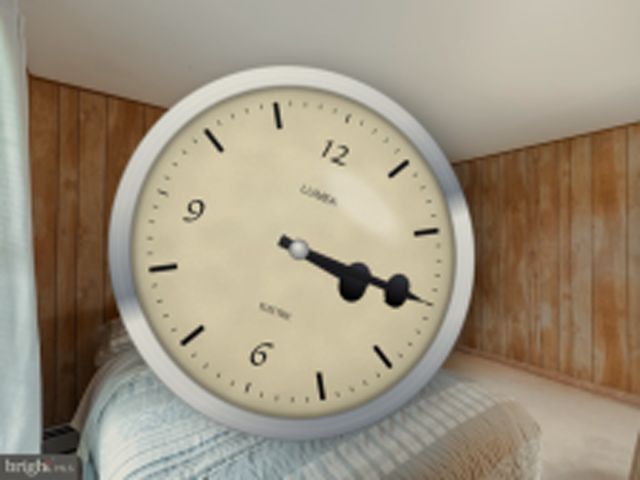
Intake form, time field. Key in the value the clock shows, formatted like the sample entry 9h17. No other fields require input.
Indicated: 3h15
